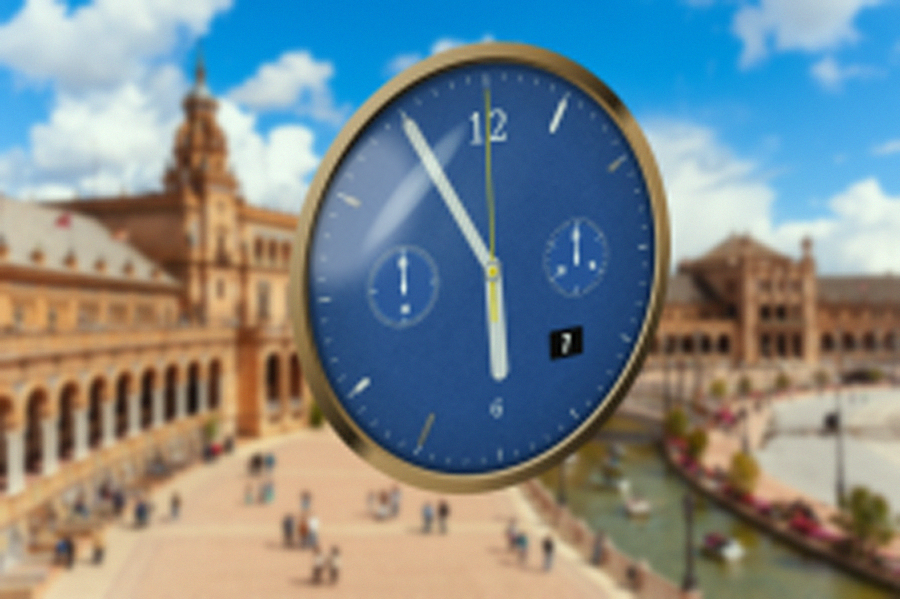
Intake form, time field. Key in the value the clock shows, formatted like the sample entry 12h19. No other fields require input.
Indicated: 5h55
